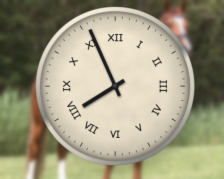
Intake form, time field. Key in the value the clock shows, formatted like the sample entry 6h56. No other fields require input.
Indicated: 7h56
